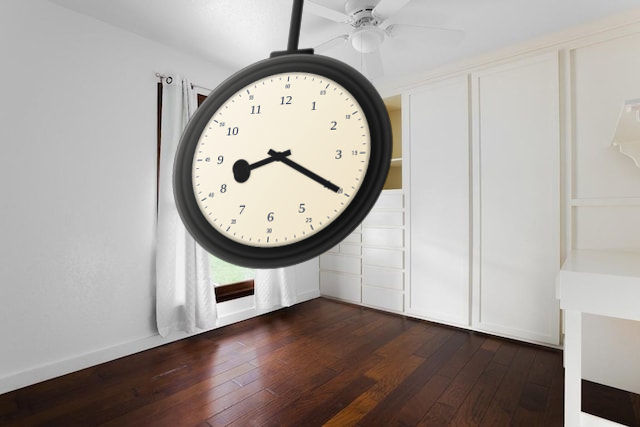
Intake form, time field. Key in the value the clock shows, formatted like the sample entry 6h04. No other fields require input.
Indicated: 8h20
